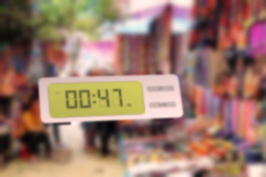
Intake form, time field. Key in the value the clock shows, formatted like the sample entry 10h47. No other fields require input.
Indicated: 0h47
